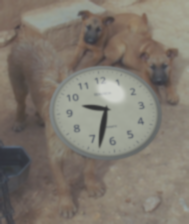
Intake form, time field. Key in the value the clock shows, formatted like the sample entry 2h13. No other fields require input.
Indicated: 9h33
